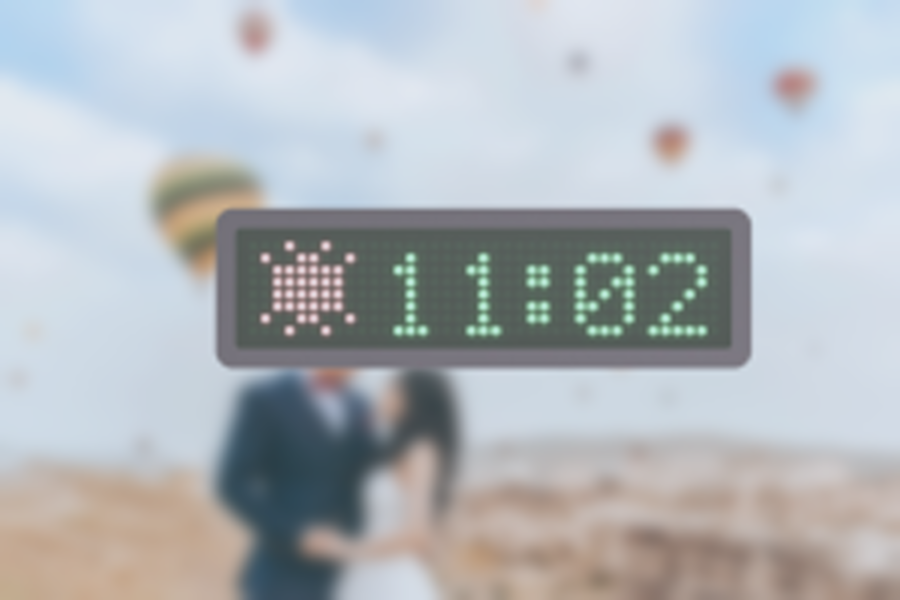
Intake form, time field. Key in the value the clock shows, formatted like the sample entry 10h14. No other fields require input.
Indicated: 11h02
